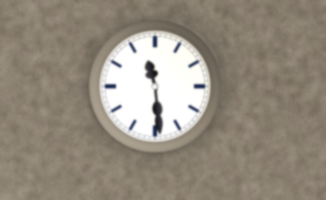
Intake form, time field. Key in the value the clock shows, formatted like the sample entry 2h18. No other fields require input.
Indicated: 11h29
